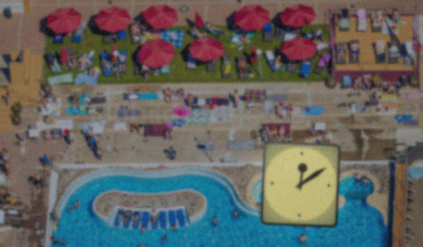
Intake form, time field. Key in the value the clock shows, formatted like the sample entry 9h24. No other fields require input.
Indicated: 12h09
